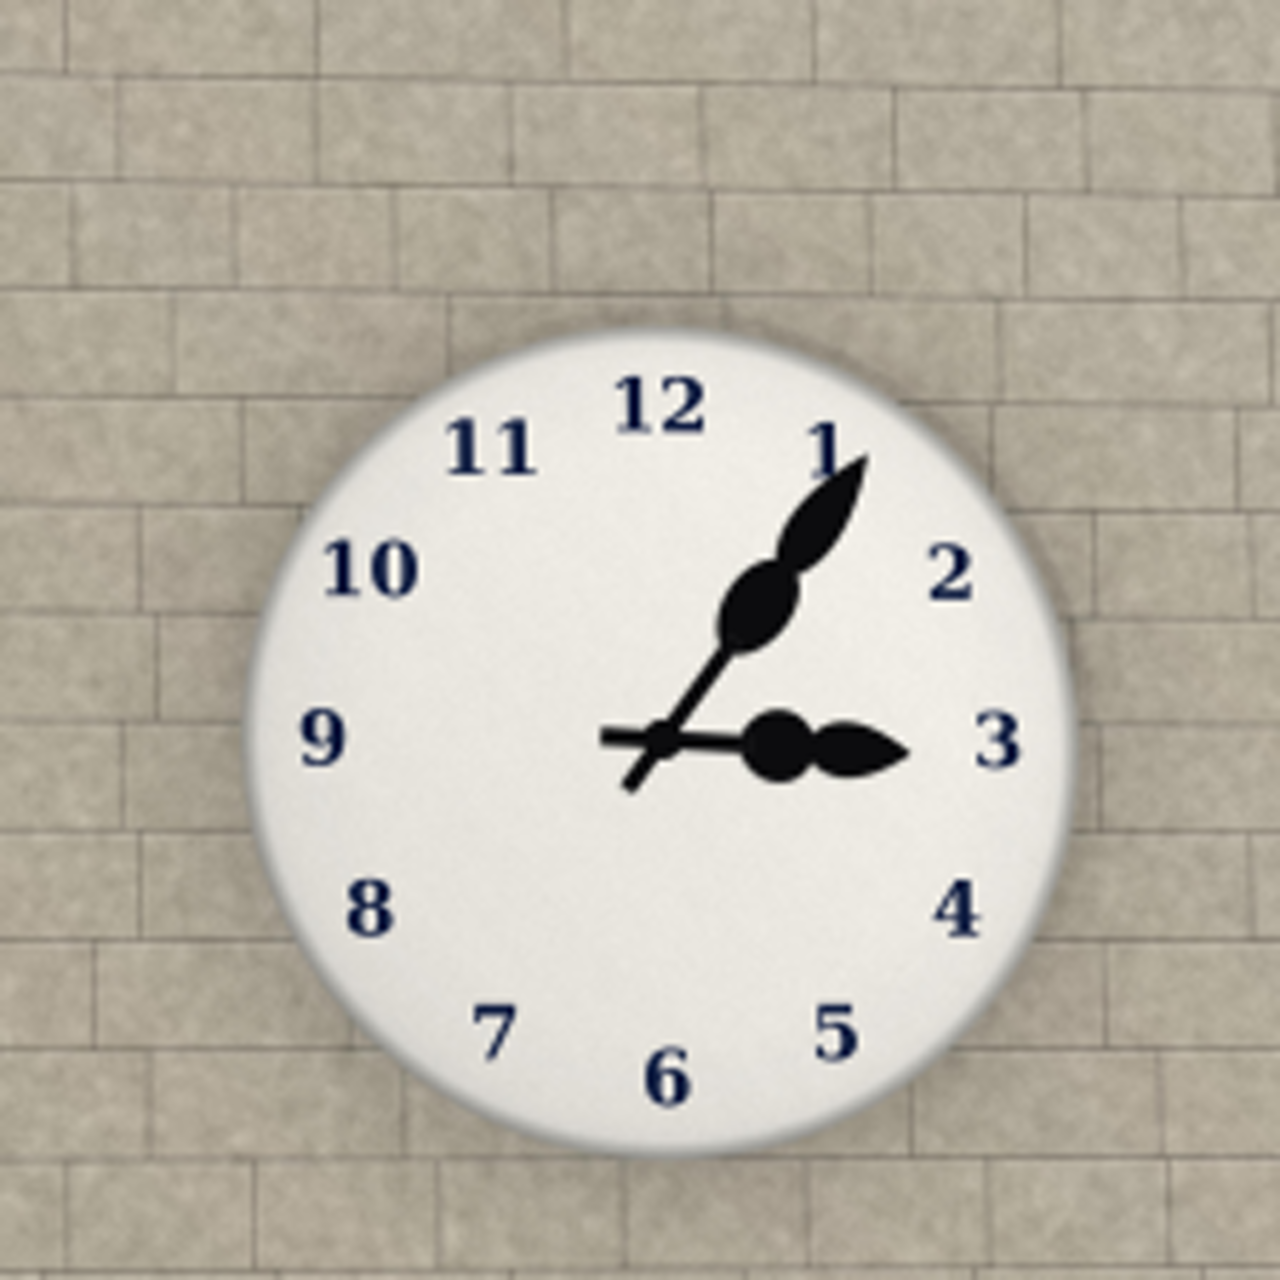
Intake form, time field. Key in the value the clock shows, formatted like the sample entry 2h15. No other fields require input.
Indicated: 3h06
